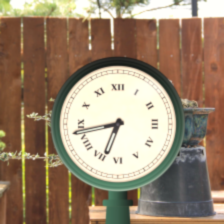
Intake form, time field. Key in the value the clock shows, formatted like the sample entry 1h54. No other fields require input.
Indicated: 6h43
